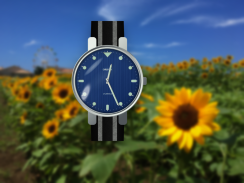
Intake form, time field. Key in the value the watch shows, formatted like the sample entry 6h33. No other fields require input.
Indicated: 12h26
